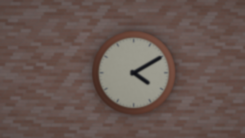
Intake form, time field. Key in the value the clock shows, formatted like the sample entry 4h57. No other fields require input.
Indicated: 4h10
